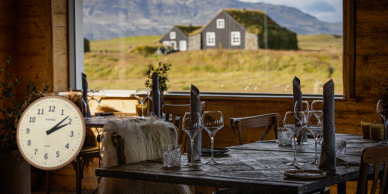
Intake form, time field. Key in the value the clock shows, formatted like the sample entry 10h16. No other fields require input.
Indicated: 2h08
